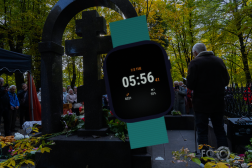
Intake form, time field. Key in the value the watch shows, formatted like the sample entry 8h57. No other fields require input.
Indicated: 5h56
